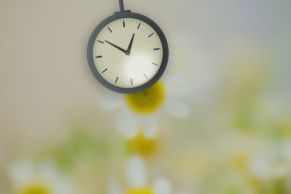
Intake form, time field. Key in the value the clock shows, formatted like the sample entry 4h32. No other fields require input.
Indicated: 12h51
